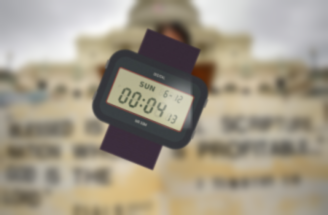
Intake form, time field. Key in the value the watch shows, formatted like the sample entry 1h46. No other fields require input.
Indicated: 0h04
